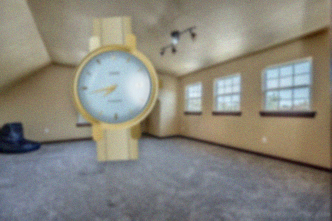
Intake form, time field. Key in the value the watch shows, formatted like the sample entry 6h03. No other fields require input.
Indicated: 7h43
